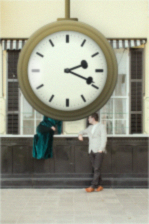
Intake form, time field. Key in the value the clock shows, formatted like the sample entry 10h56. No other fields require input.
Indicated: 2h19
